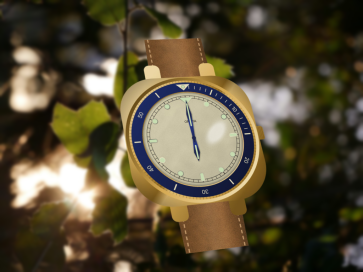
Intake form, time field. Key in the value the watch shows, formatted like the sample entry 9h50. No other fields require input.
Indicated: 6h00
